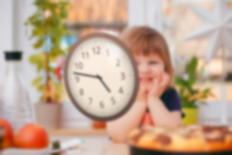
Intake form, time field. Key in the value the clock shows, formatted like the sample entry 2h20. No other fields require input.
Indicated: 4h47
